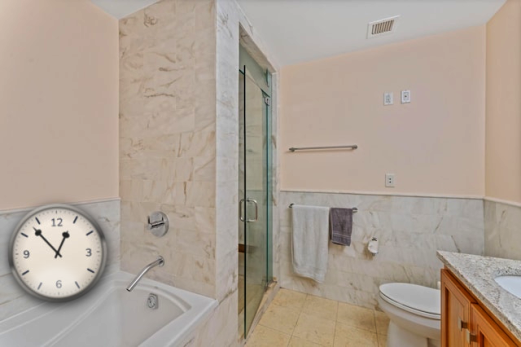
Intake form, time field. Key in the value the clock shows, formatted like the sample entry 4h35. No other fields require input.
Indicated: 12h53
